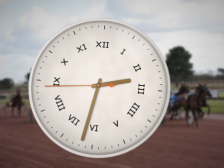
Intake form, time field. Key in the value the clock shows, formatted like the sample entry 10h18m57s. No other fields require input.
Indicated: 2h31m44s
